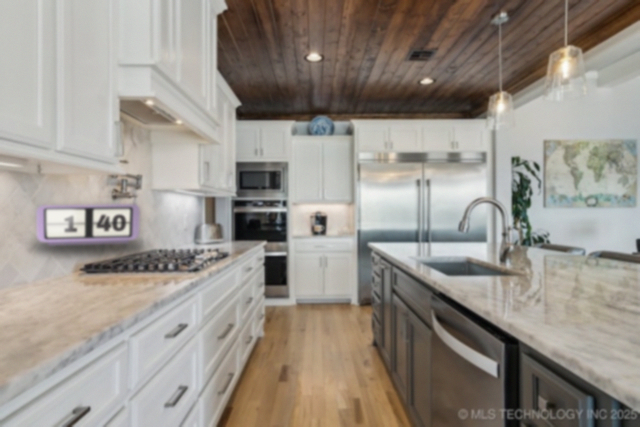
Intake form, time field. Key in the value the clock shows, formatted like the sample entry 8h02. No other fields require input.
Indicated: 1h40
